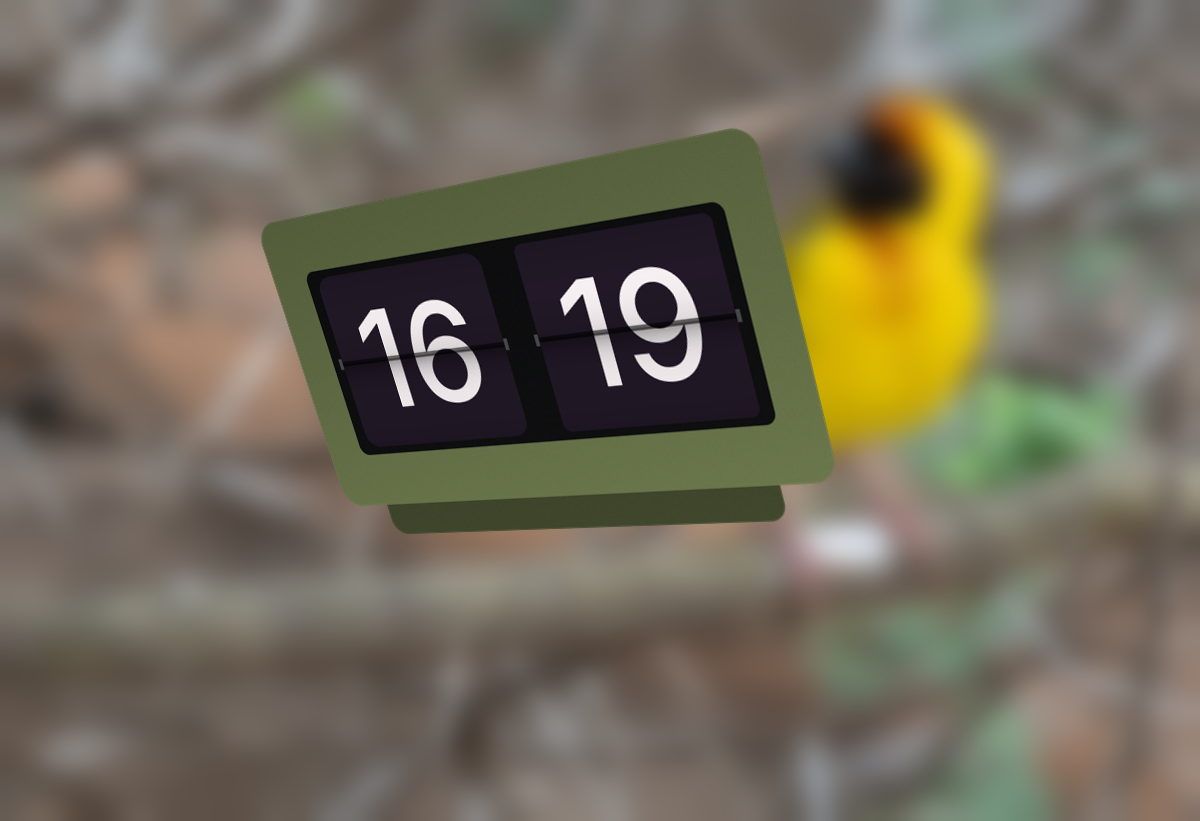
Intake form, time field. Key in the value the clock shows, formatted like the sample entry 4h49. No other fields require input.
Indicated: 16h19
